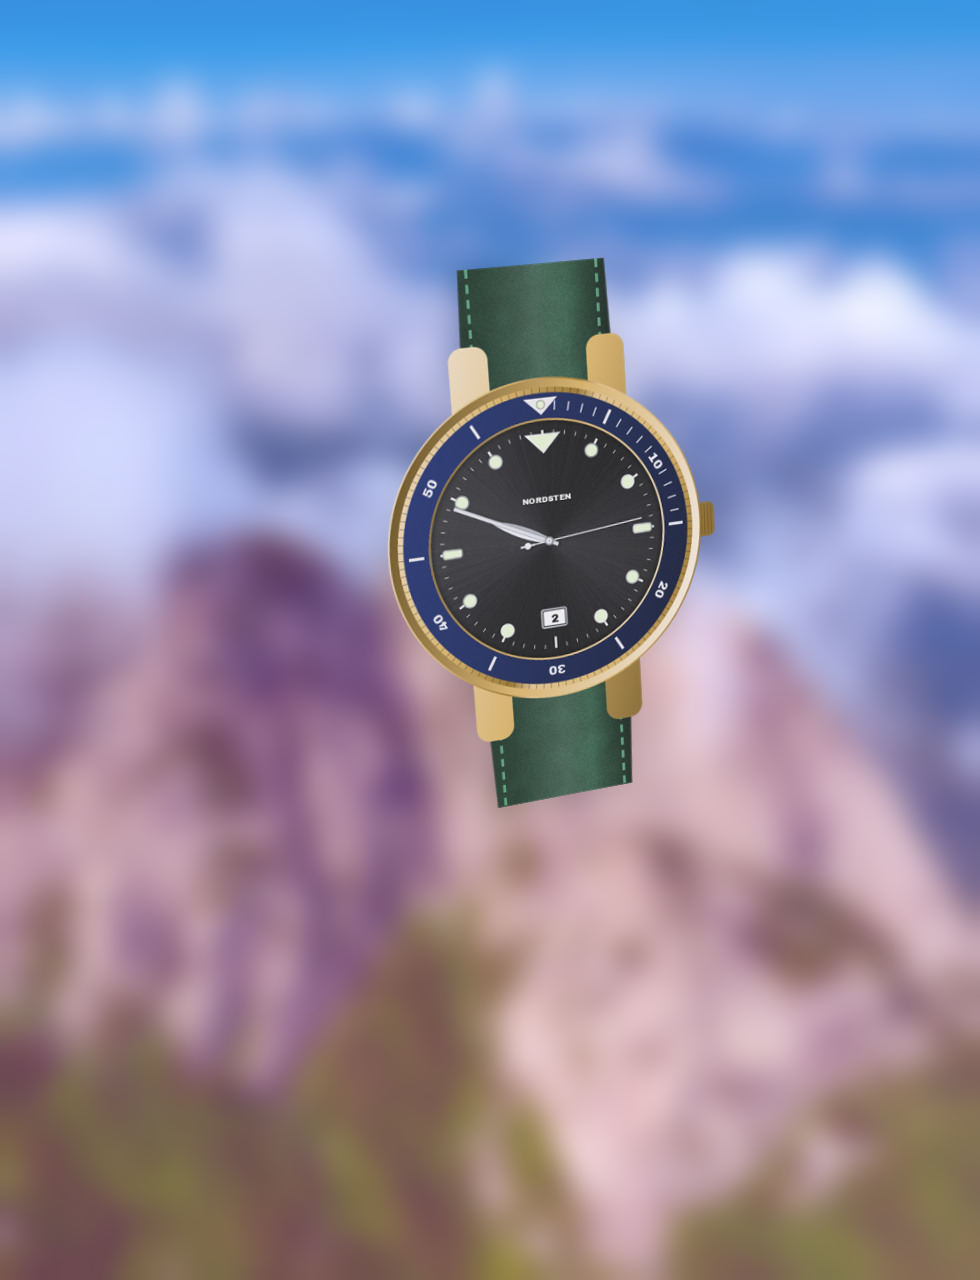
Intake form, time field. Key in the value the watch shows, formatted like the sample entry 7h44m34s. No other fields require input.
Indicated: 9h49m14s
